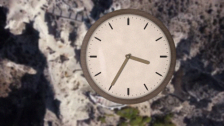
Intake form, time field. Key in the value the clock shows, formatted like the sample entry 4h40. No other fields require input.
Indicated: 3h35
